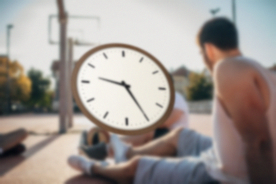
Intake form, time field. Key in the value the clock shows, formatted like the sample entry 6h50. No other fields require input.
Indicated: 9h25
